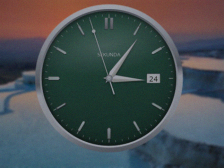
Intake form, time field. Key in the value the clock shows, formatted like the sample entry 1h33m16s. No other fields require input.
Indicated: 3h05m57s
